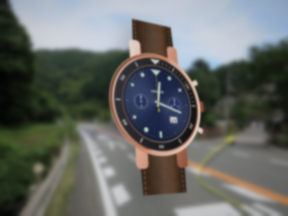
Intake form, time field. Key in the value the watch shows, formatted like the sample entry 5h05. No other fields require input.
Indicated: 12h18
